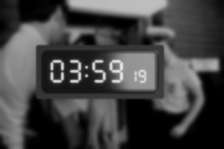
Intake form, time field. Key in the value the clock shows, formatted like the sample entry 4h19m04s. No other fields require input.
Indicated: 3h59m19s
